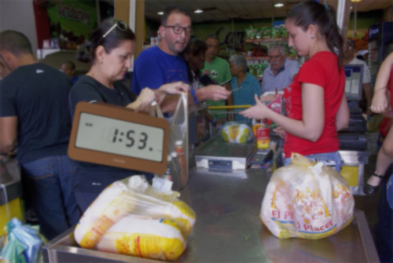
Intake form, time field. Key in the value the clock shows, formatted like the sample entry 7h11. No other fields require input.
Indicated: 1h53
